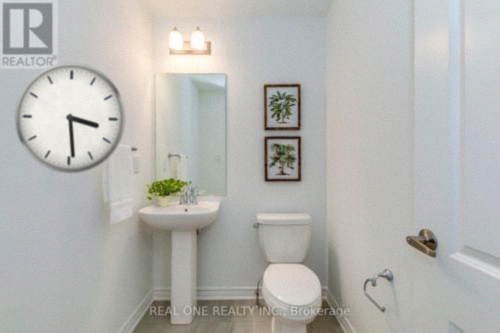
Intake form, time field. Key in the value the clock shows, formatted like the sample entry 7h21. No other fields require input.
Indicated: 3h29
